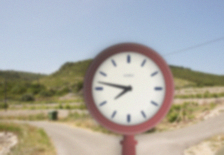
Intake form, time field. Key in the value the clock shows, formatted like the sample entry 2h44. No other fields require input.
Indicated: 7h47
